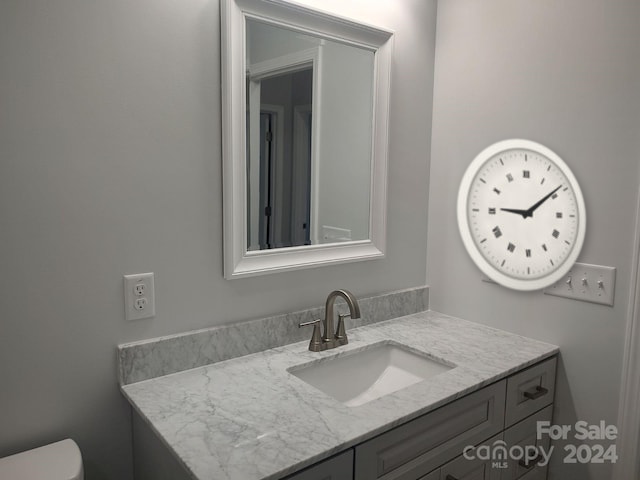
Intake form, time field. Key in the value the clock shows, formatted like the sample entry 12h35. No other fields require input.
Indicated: 9h09
